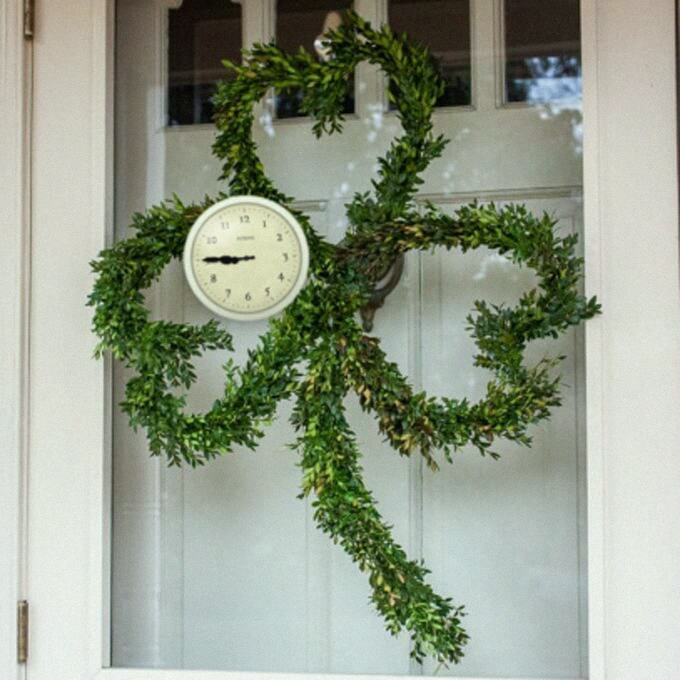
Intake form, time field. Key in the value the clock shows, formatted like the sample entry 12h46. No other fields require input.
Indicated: 8h45
